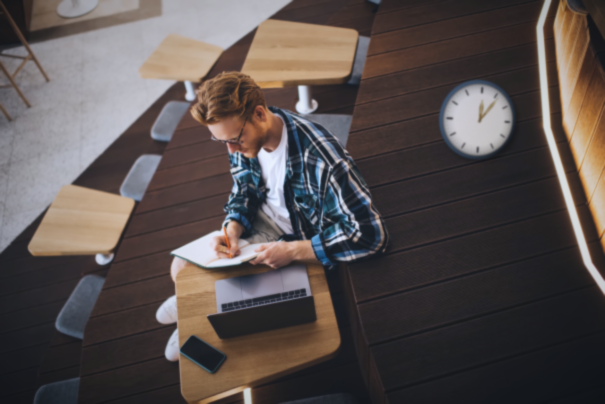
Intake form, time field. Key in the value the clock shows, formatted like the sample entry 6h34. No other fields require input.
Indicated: 12h06
